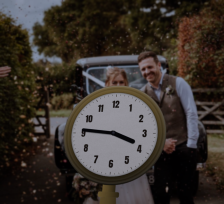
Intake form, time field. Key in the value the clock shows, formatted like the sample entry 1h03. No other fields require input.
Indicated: 3h46
